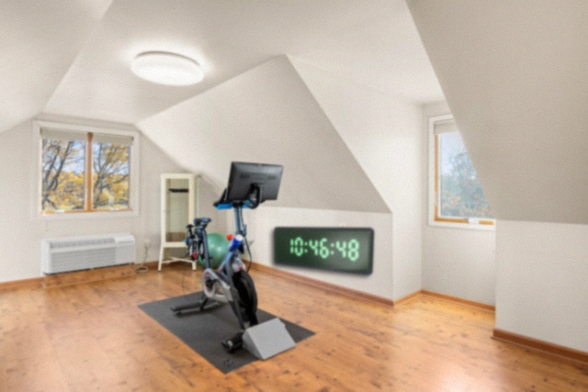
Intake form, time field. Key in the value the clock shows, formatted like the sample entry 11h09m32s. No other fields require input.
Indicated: 10h46m48s
